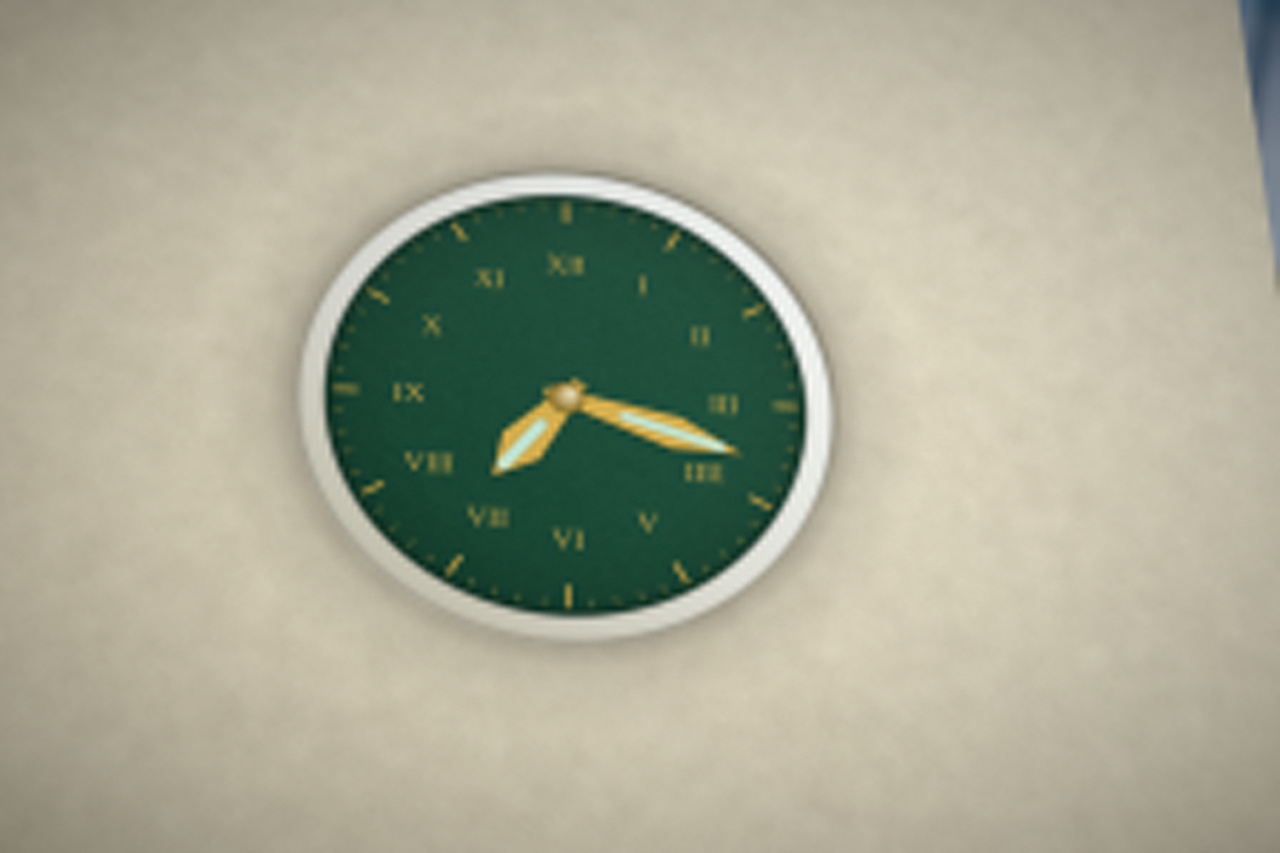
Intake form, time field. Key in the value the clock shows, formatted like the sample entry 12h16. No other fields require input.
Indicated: 7h18
